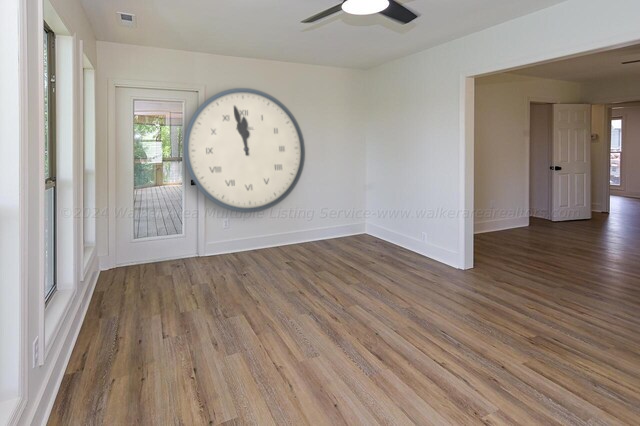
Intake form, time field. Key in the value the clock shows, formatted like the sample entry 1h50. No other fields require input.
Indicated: 11h58
